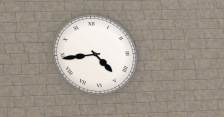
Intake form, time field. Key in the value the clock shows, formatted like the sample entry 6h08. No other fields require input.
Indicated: 4h44
